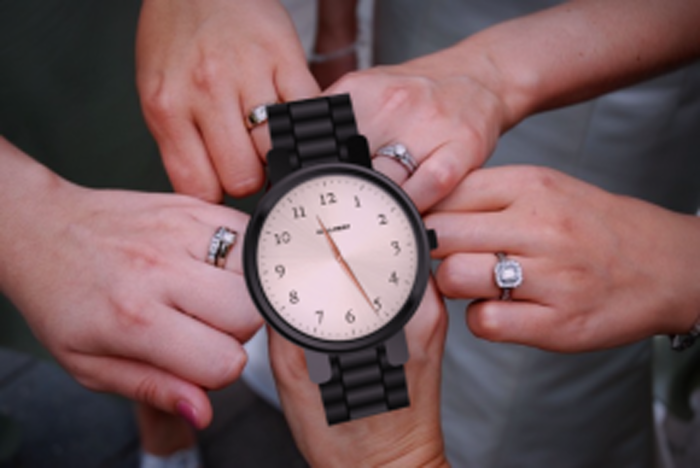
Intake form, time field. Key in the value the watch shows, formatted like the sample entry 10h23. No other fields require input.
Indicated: 11h26
